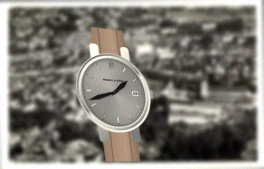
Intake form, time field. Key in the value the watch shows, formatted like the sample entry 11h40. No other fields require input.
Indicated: 1h42
